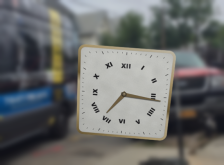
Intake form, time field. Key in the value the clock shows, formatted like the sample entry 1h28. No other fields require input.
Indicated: 7h16
